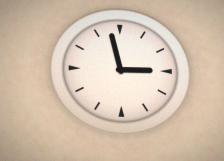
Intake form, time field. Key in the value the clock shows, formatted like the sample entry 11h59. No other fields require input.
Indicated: 2h58
